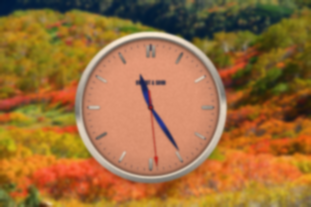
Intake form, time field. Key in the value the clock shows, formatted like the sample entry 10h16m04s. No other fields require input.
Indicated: 11h24m29s
